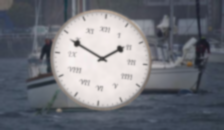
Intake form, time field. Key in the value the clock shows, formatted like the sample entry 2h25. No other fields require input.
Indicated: 1h49
